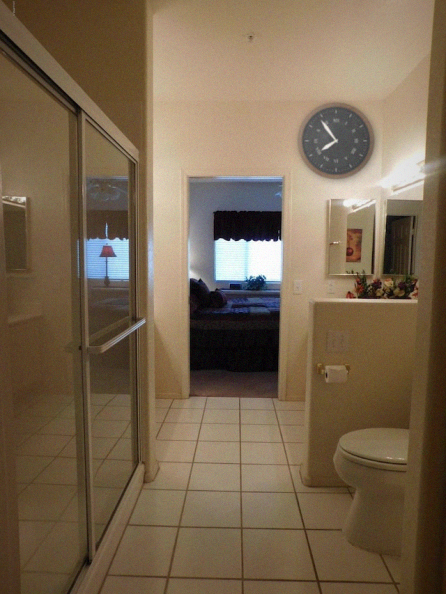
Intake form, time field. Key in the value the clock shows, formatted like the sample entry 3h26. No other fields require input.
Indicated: 7h54
